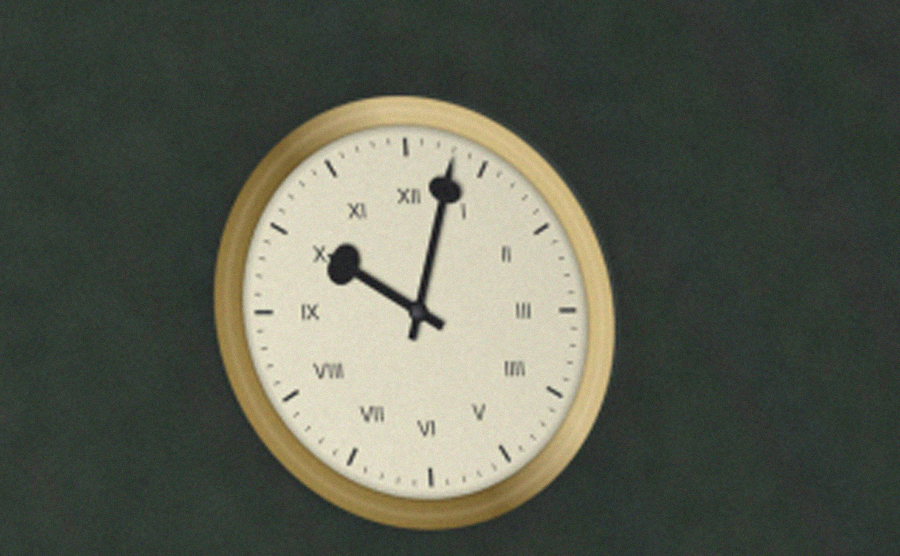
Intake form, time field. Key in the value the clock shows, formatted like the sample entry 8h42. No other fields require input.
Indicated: 10h03
